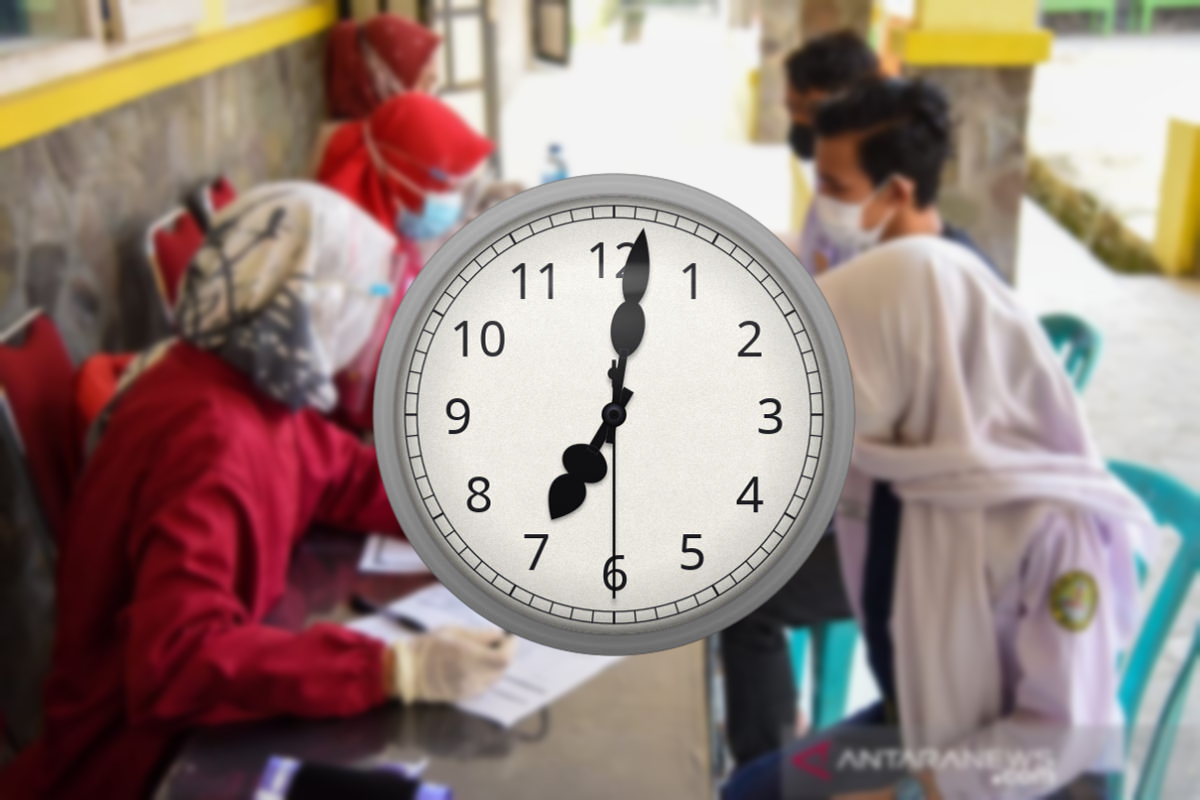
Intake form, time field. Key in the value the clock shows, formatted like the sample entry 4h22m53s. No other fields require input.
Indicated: 7h01m30s
